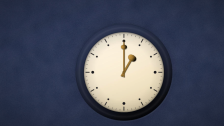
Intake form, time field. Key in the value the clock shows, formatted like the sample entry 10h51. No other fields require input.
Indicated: 1h00
